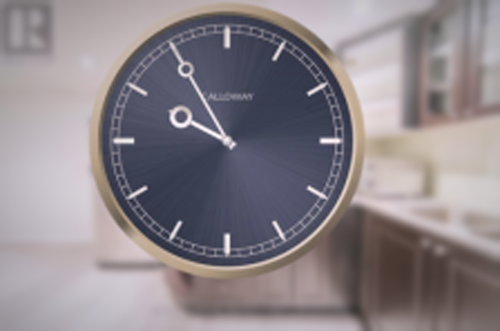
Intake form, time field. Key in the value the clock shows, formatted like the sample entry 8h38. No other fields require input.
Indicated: 9h55
